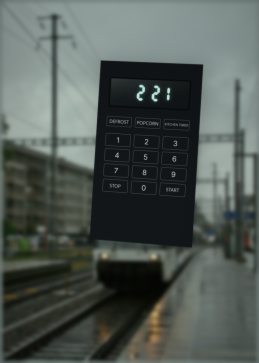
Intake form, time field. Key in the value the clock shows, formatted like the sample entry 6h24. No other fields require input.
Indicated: 2h21
